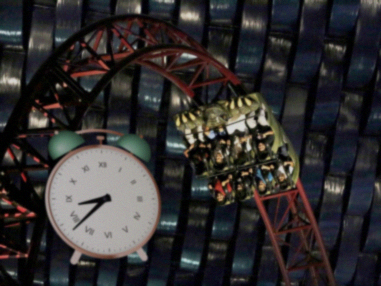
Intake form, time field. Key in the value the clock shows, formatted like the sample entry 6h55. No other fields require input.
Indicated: 8h38
